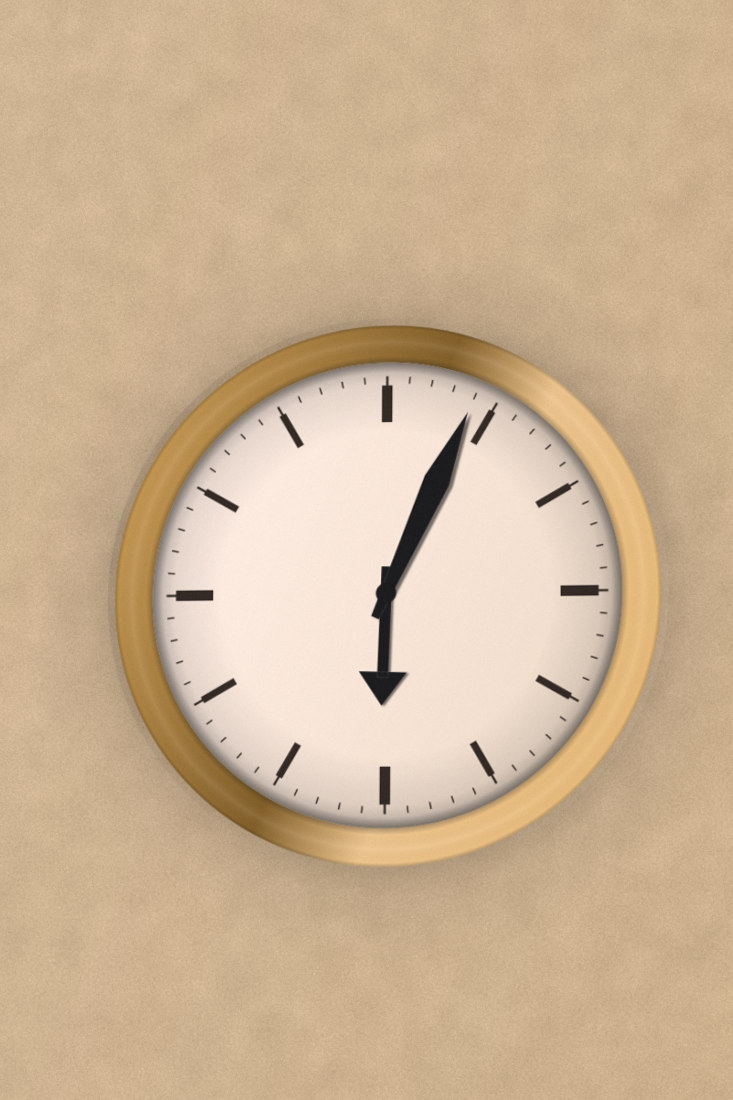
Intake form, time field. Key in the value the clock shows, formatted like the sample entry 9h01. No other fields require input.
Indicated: 6h04
